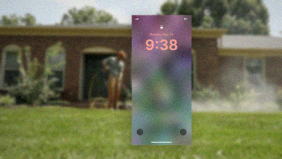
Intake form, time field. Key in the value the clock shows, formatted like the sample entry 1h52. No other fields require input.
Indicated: 9h38
